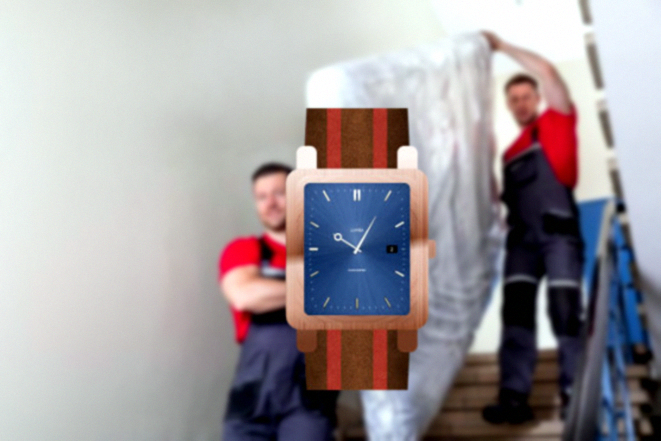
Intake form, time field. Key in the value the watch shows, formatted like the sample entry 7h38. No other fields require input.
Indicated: 10h05
